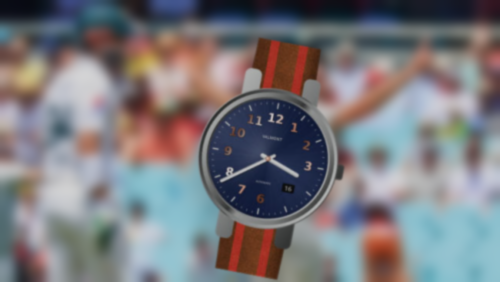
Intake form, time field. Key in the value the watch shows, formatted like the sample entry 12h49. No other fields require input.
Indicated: 3h39
